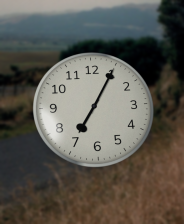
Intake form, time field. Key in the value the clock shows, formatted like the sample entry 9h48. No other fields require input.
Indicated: 7h05
